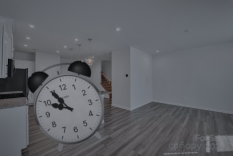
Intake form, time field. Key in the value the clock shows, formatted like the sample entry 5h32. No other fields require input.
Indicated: 9h55
